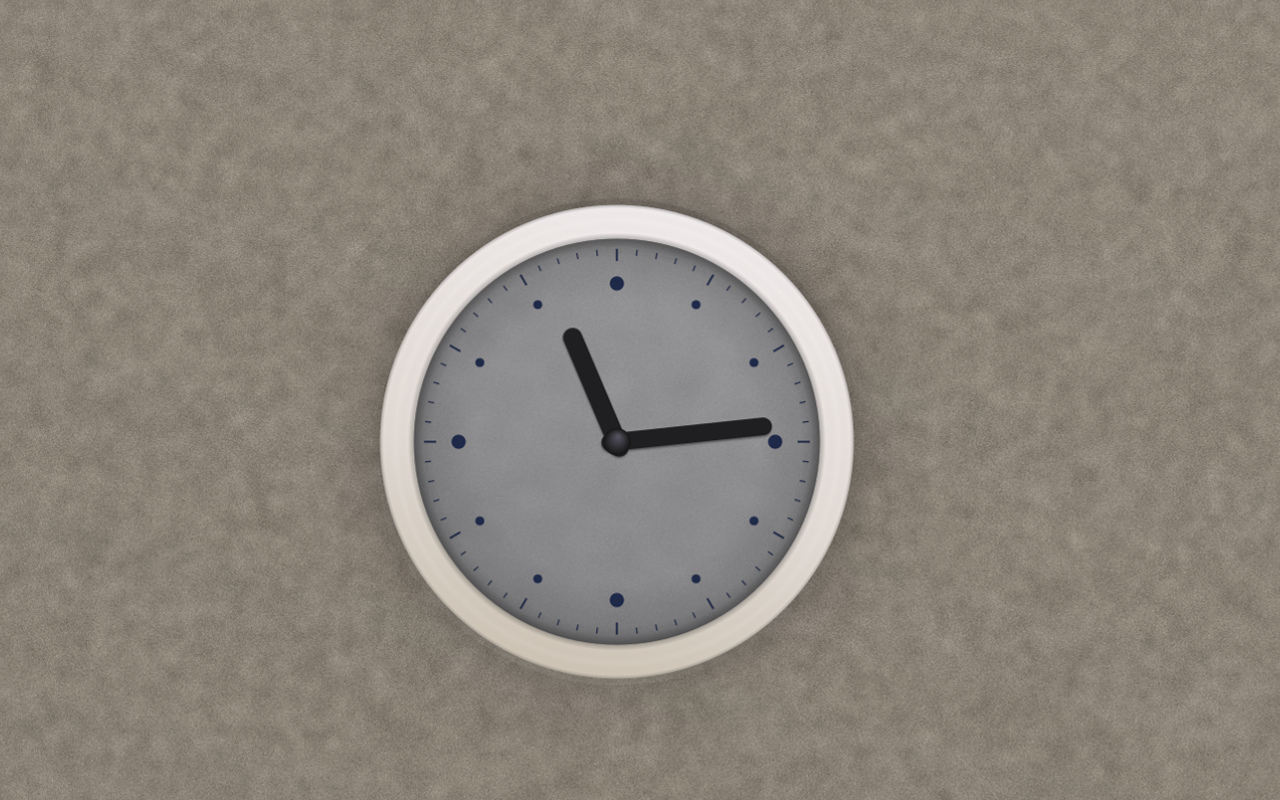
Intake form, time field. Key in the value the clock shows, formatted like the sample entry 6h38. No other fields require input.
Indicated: 11h14
